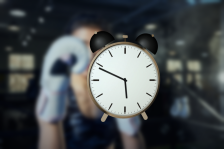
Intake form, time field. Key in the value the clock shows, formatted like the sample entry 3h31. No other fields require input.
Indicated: 5h49
